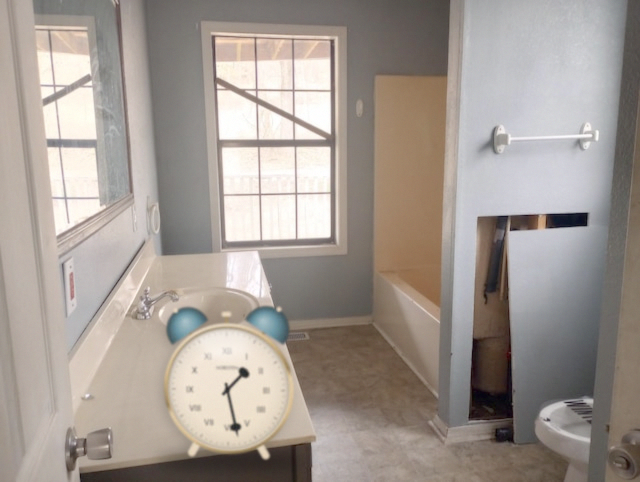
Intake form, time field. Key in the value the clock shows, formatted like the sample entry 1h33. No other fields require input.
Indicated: 1h28
